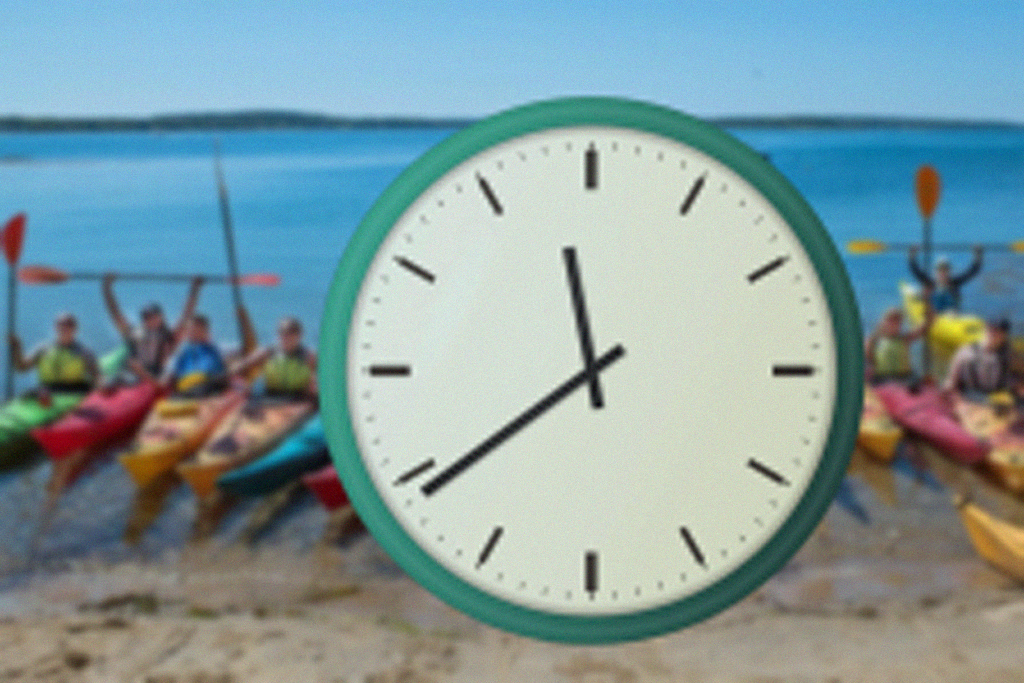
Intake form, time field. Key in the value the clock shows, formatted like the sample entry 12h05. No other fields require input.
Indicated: 11h39
